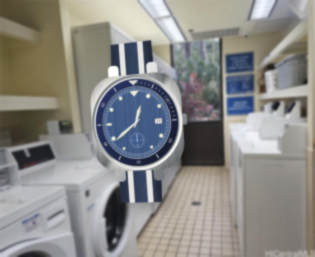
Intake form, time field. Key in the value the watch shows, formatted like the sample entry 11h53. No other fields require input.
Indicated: 12h39
